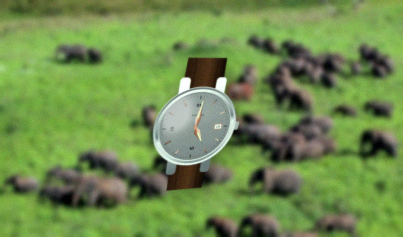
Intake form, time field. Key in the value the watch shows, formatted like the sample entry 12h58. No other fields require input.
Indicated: 5h01
